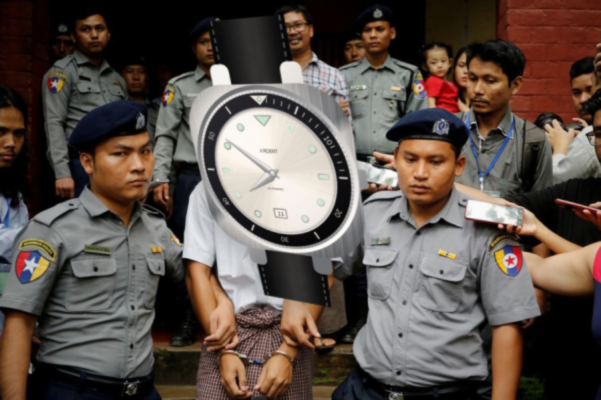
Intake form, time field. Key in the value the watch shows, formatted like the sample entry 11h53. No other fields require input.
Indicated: 7h51
